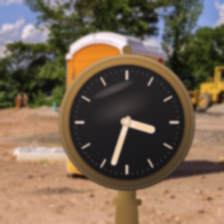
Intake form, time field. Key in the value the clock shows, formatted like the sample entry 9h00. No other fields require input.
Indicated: 3h33
